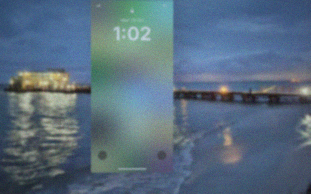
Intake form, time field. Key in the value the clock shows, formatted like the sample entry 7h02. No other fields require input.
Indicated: 1h02
